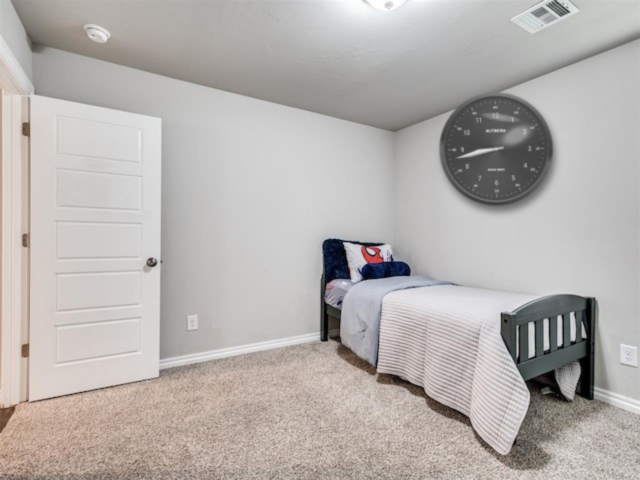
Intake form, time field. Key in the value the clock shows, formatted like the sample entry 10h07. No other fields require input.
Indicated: 8h43
